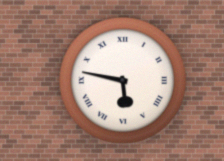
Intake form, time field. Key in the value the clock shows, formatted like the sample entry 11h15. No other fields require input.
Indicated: 5h47
